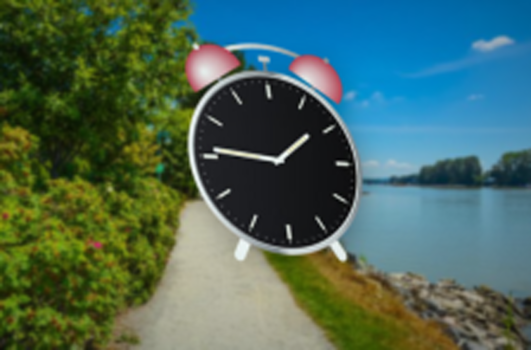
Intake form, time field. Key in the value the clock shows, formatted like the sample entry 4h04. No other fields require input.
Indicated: 1h46
